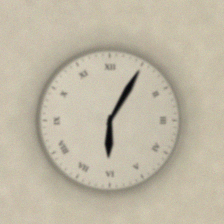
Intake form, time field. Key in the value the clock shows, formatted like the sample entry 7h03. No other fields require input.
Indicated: 6h05
